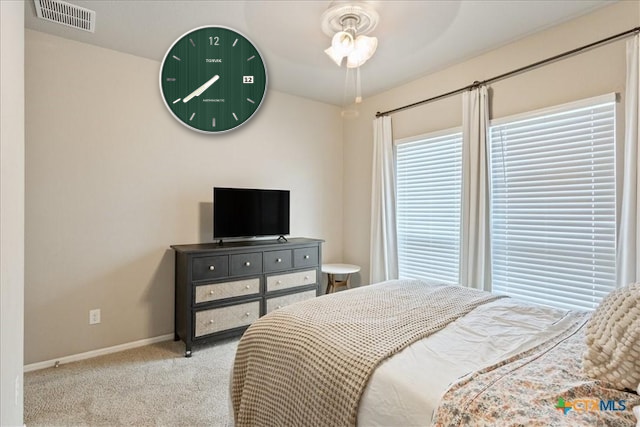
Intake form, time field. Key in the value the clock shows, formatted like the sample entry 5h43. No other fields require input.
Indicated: 7h39
